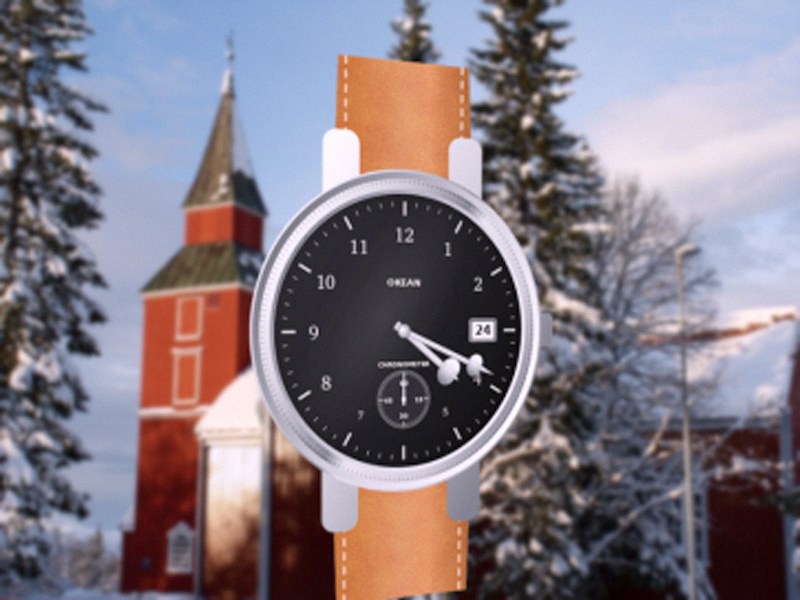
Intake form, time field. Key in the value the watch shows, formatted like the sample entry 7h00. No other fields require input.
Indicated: 4h19
